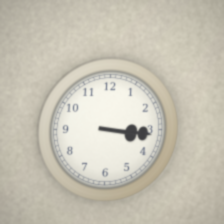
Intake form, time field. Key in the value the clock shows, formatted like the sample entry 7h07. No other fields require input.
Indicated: 3h16
